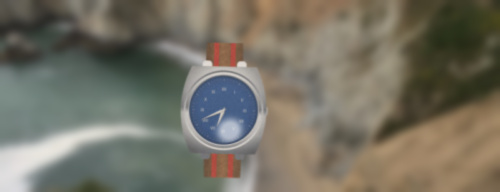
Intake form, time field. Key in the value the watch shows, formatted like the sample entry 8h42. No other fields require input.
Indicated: 6h41
